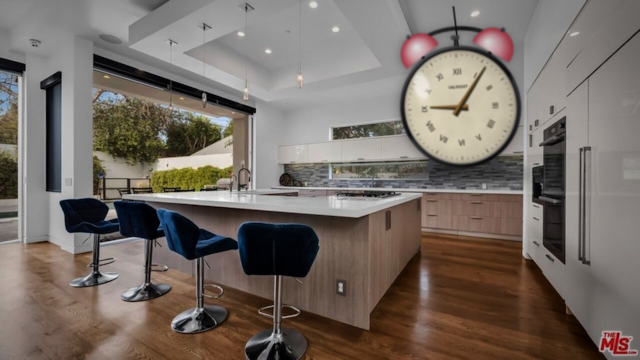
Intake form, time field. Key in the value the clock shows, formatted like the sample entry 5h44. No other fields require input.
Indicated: 9h06
